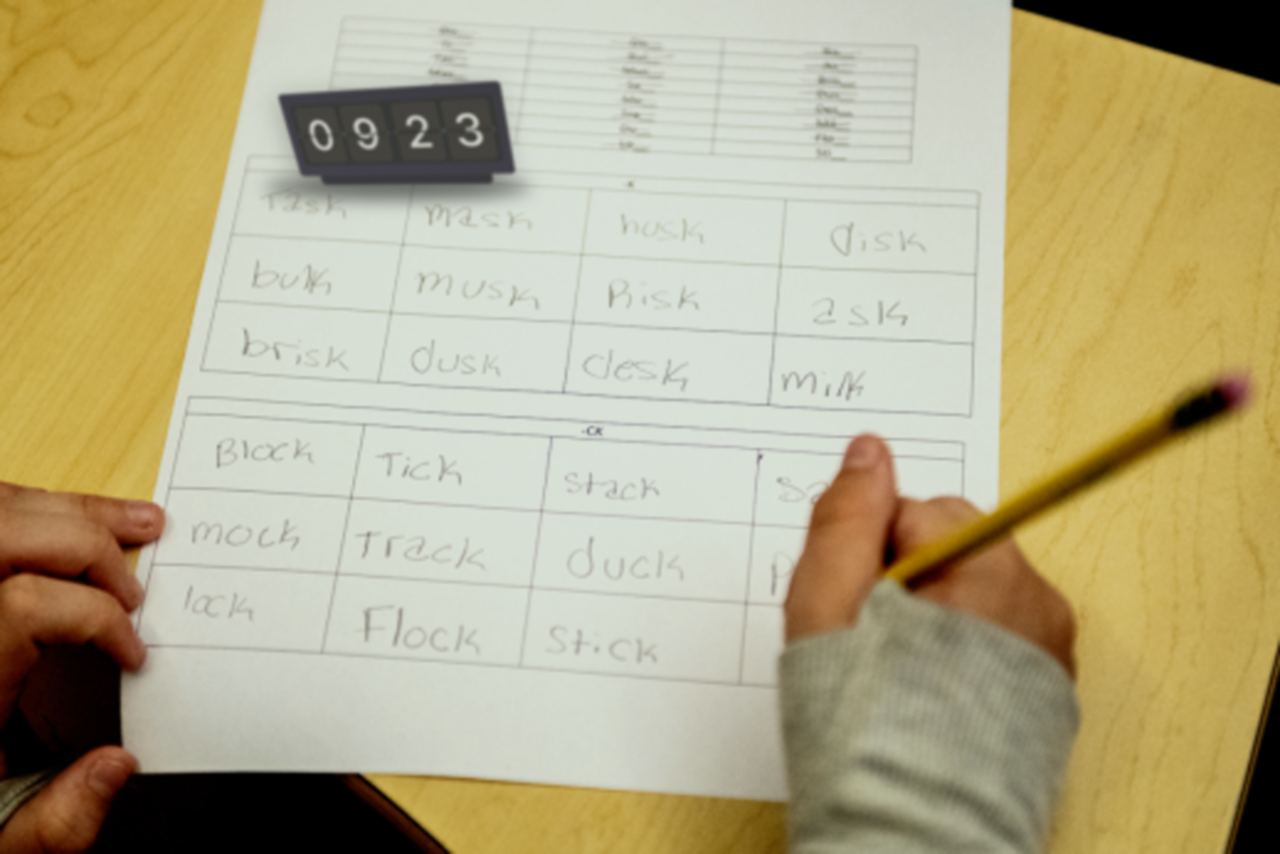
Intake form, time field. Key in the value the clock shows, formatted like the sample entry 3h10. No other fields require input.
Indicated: 9h23
